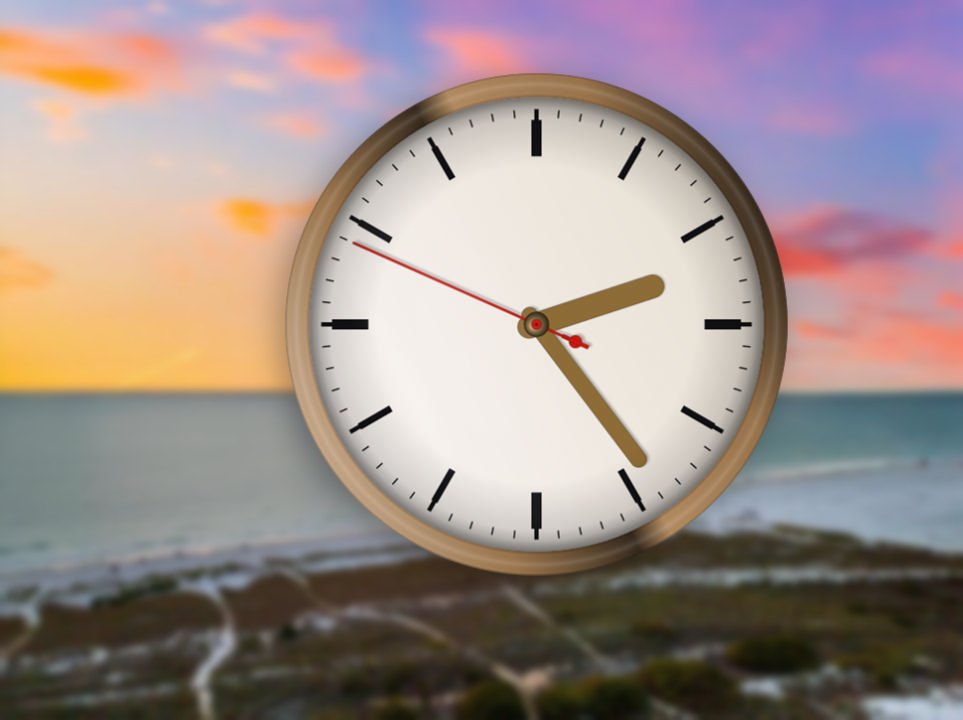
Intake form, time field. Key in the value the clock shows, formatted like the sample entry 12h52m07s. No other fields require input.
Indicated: 2h23m49s
